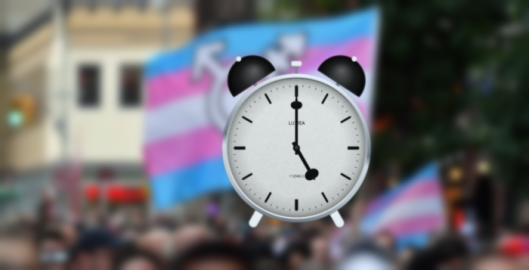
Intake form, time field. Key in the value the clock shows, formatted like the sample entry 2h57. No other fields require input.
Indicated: 5h00
